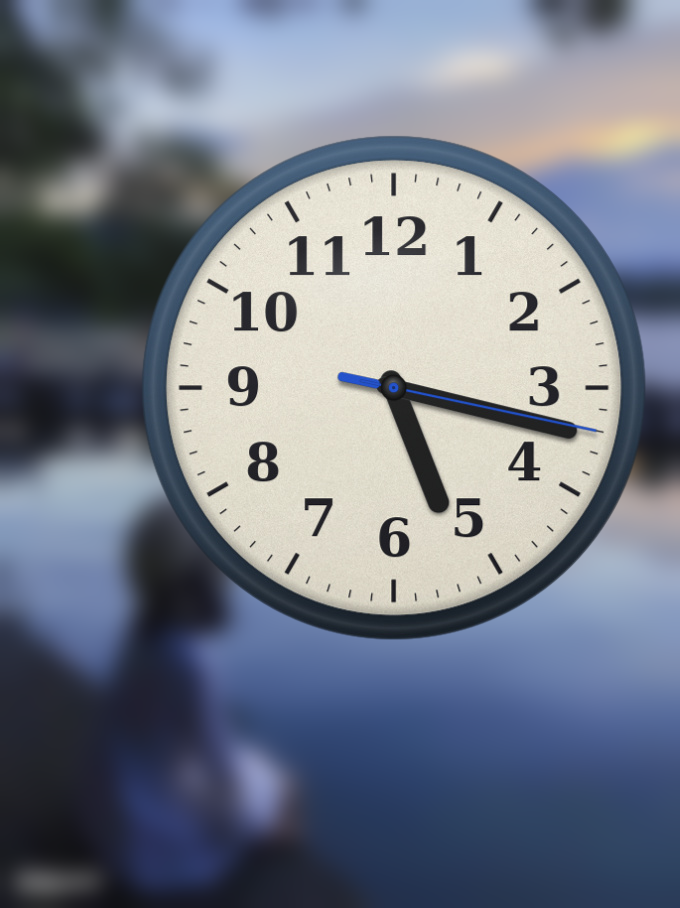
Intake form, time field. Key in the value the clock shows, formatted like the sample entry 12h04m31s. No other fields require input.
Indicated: 5h17m17s
